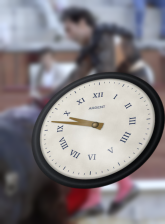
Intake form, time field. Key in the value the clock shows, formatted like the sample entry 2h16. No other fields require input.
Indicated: 9h47
